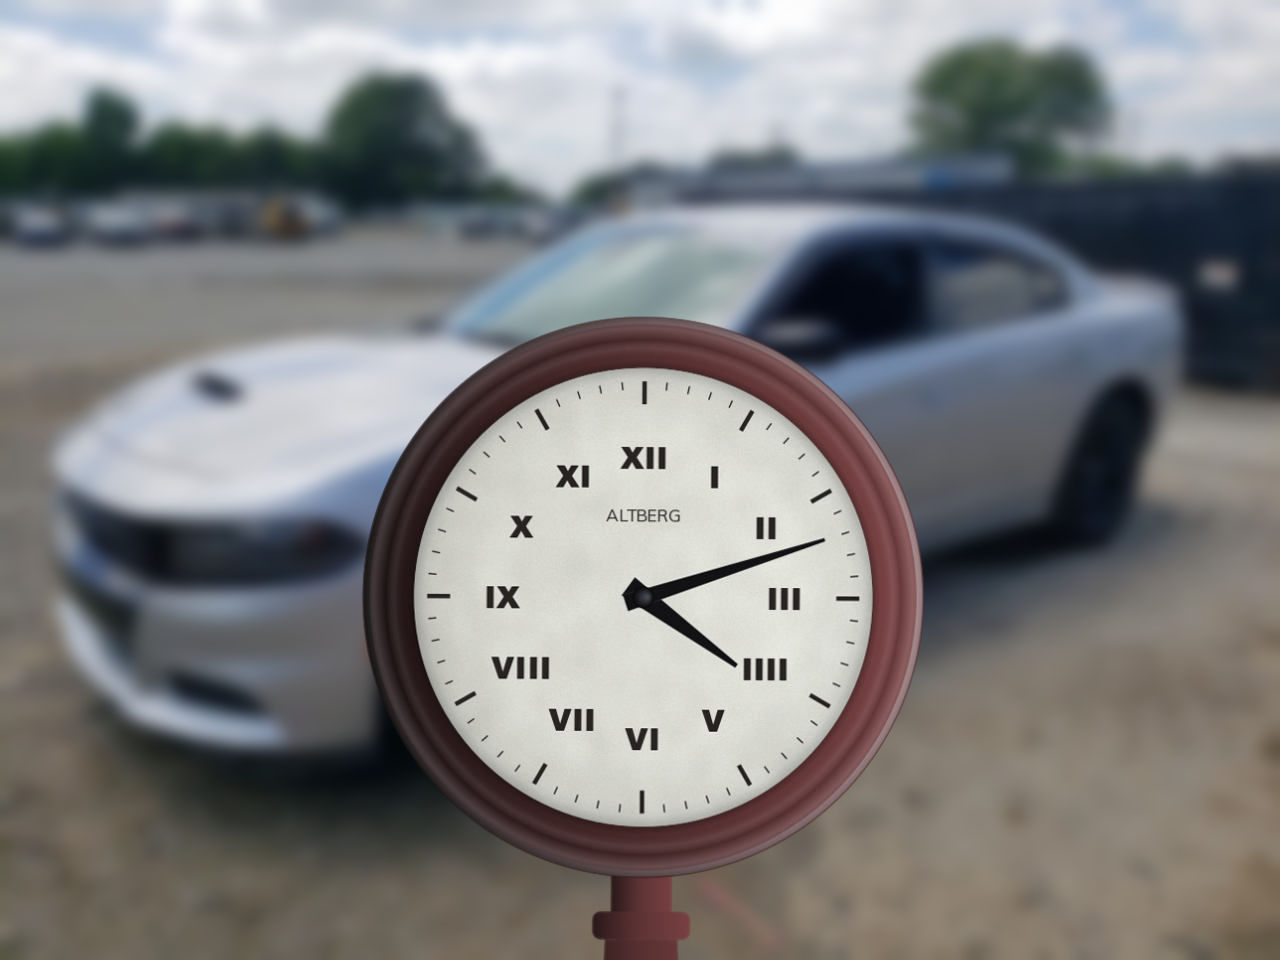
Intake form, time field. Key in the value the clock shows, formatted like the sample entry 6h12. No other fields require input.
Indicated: 4h12
